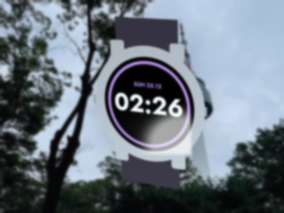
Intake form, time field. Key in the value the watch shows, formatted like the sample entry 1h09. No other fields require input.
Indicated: 2h26
